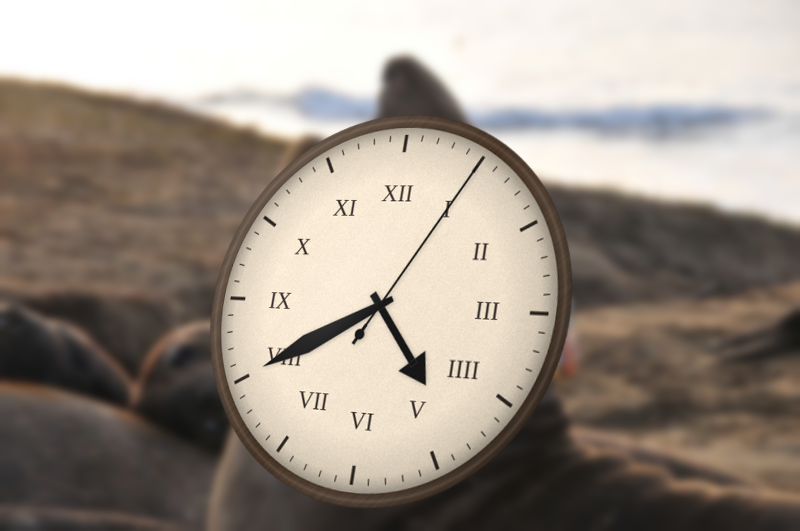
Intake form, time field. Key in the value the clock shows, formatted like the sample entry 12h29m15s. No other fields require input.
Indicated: 4h40m05s
